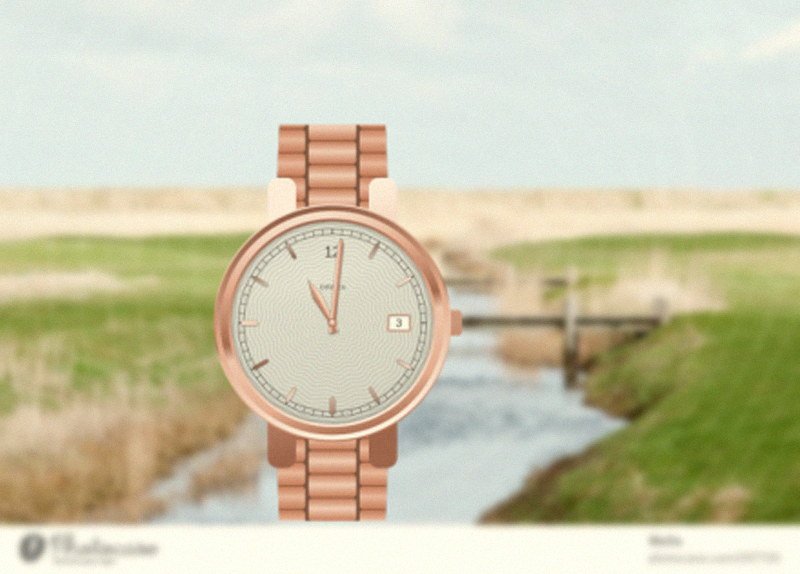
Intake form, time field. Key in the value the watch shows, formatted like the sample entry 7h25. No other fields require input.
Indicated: 11h01
